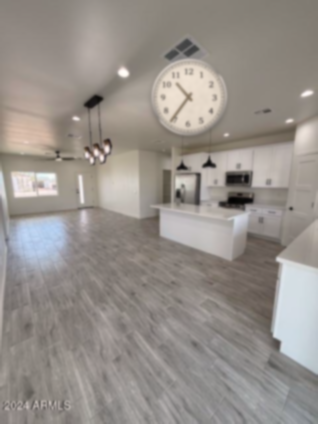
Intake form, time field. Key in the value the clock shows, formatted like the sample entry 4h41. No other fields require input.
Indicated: 10h36
